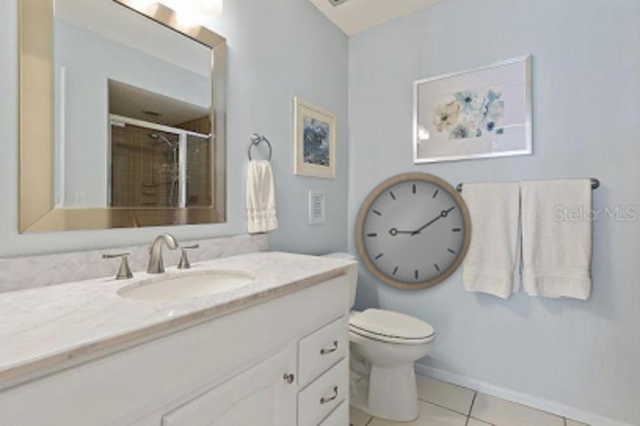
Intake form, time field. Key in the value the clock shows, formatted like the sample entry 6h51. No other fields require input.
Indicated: 9h10
